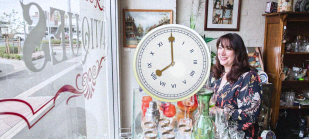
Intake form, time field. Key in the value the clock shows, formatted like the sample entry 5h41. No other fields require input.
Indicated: 8h00
